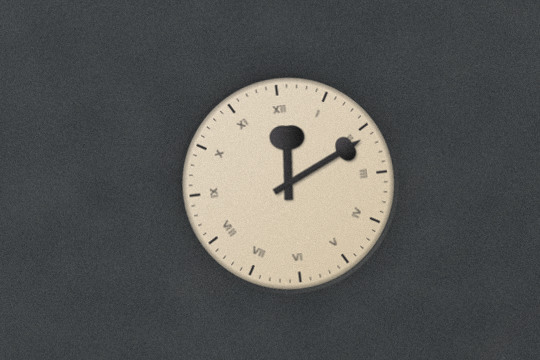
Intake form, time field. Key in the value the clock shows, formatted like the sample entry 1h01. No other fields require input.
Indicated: 12h11
